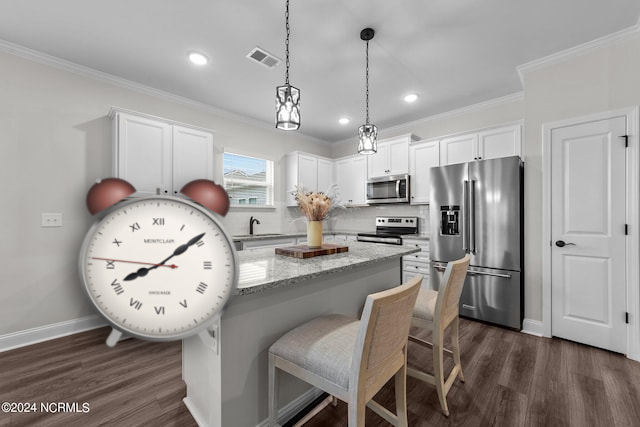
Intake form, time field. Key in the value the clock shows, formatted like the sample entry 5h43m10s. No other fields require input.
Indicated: 8h08m46s
